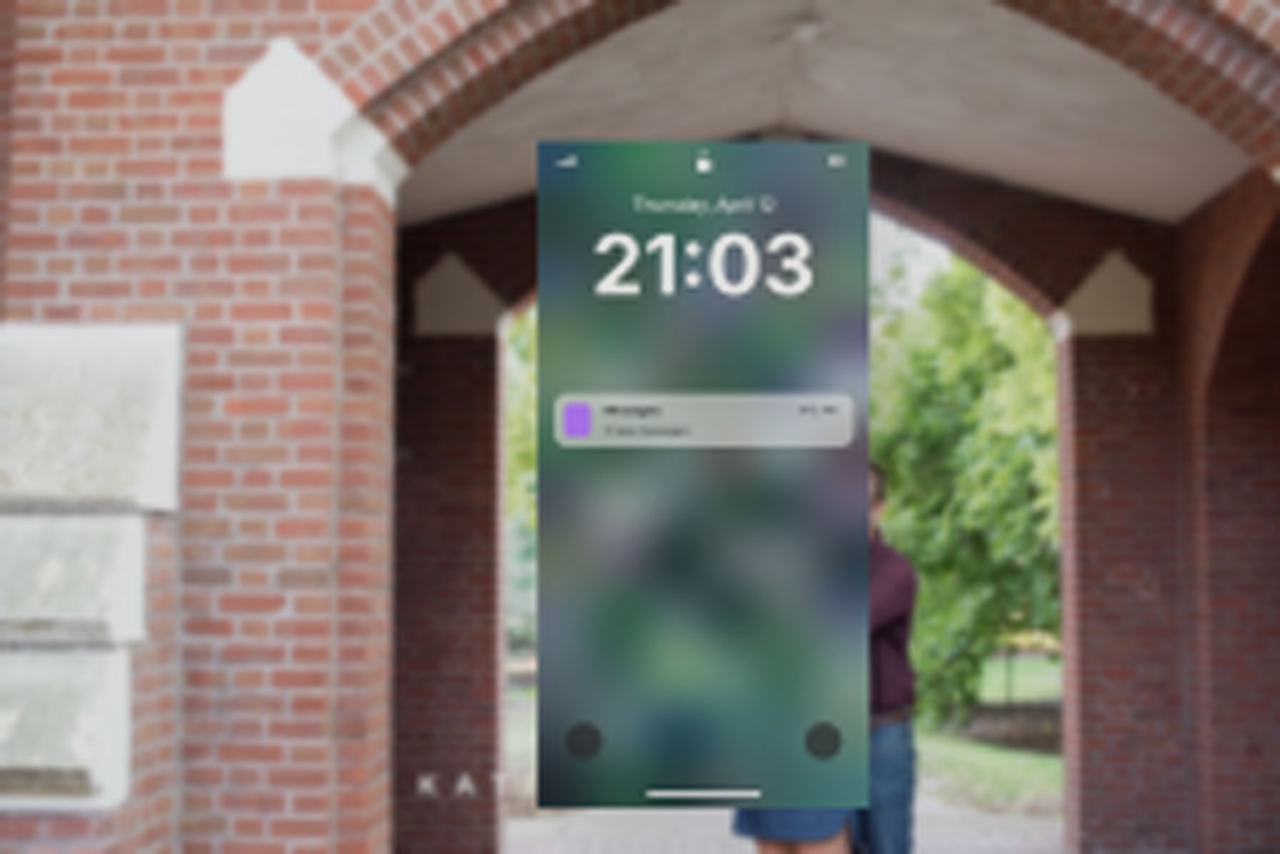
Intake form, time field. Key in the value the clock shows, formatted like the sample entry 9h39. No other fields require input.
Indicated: 21h03
